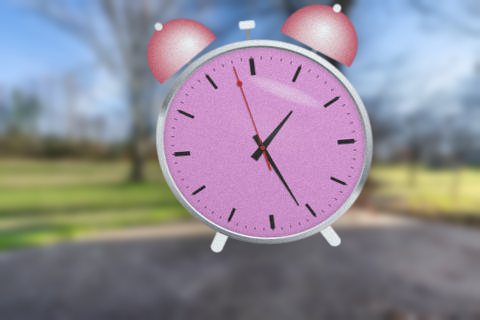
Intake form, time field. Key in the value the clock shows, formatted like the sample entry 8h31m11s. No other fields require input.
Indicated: 1h25m58s
